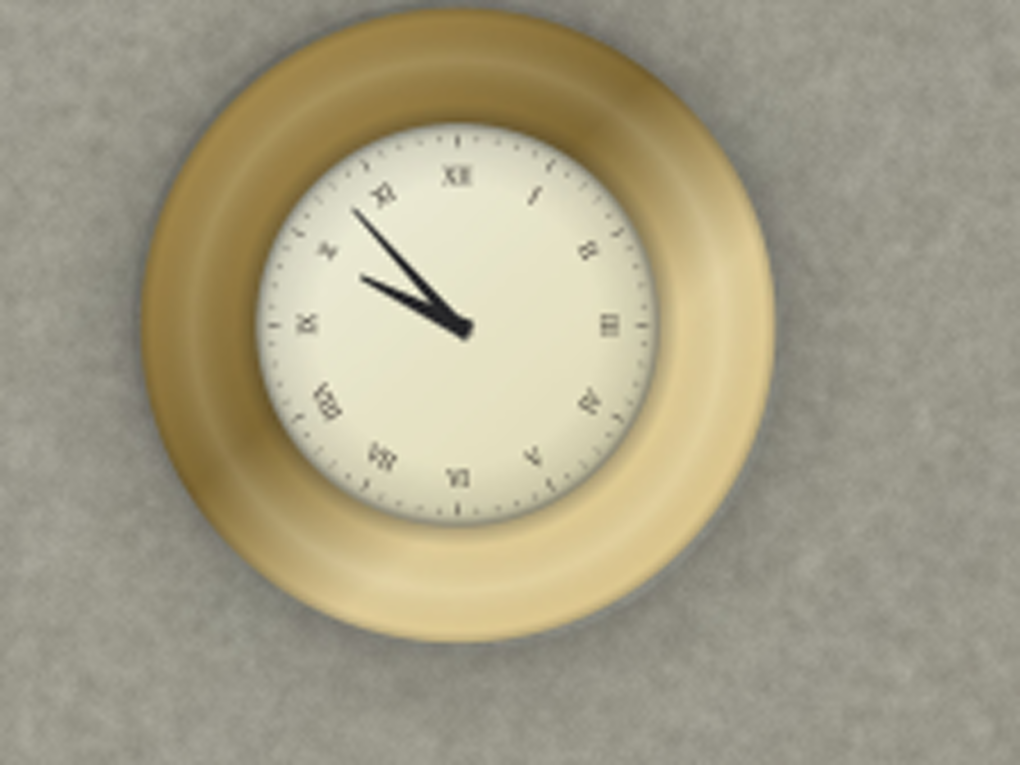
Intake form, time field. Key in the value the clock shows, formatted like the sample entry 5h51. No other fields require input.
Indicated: 9h53
